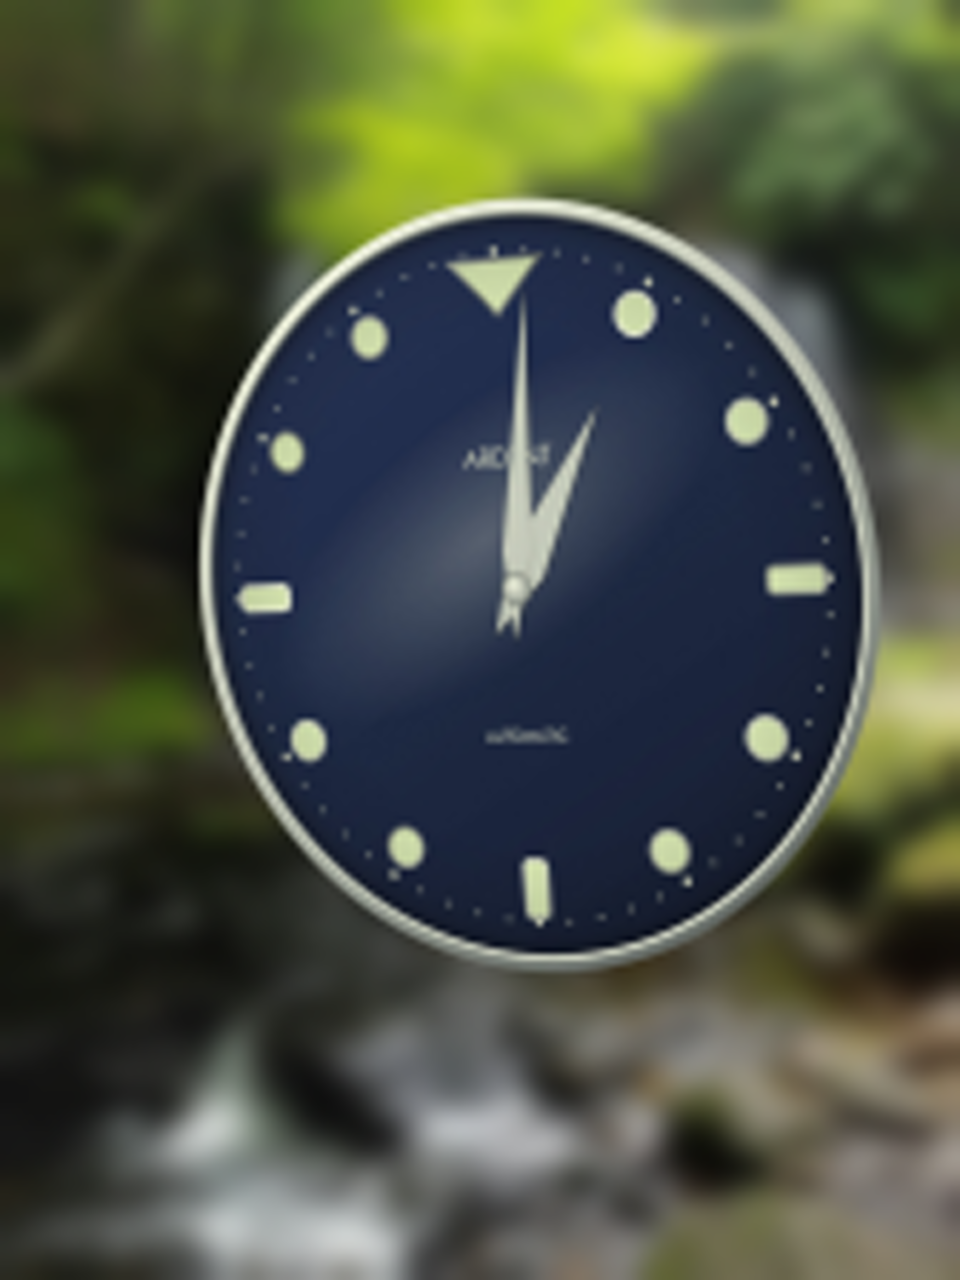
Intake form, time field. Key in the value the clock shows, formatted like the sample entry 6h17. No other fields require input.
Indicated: 1h01
